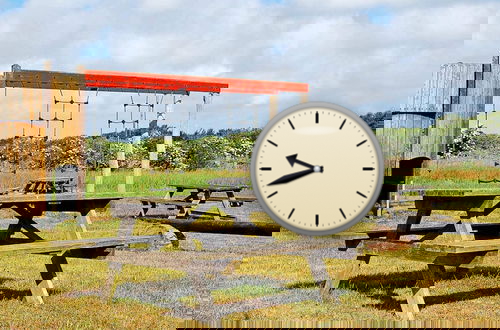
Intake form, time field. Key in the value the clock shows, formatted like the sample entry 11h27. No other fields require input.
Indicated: 9h42
